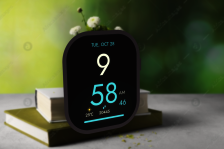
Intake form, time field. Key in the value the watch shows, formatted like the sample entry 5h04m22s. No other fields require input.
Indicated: 9h58m46s
